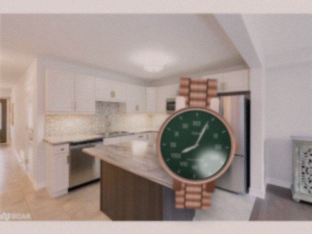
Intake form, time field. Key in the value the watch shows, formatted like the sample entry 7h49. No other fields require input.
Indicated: 8h04
